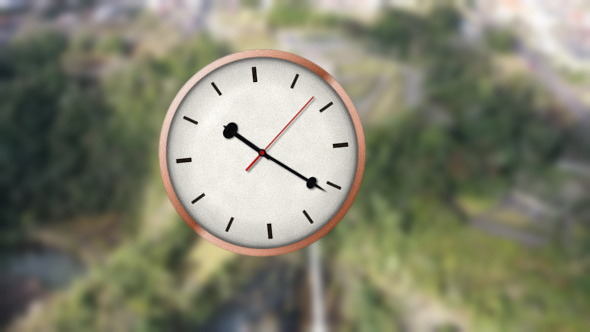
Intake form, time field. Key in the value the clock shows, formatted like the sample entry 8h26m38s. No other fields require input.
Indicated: 10h21m08s
